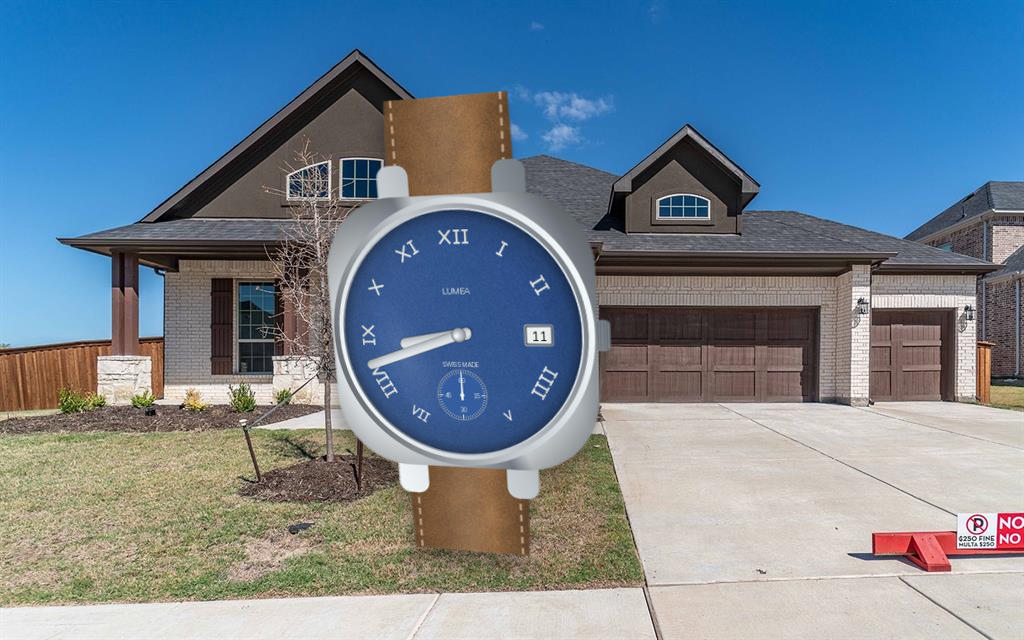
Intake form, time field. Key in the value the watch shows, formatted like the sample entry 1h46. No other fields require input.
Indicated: 8h42
